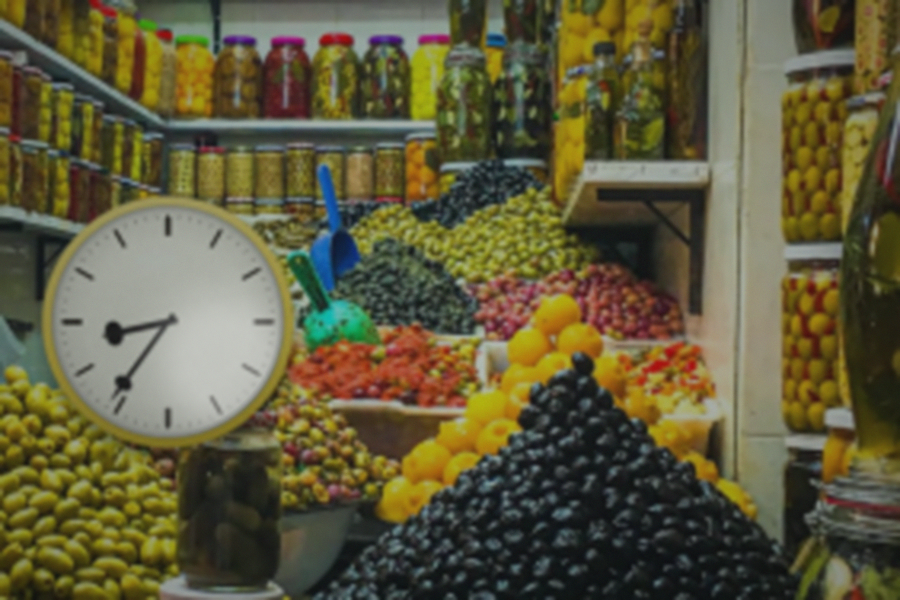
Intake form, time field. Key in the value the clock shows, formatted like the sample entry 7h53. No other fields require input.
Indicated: 8h36
